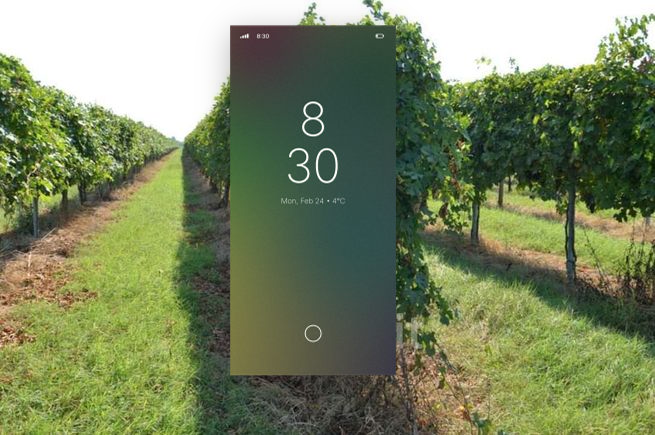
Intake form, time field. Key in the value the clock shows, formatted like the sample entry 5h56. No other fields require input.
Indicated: 8h30
